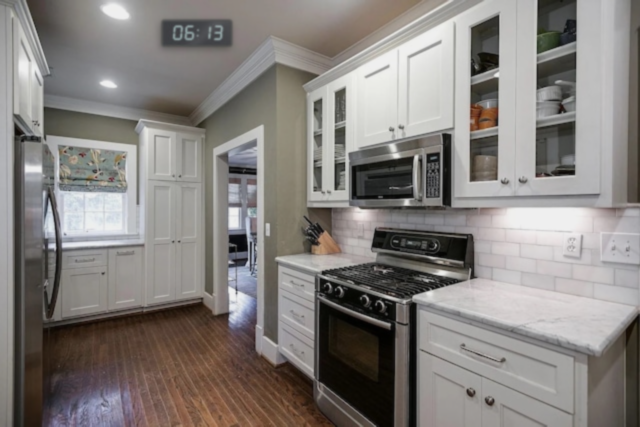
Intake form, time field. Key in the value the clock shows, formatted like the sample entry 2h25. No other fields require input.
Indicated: 6h13
